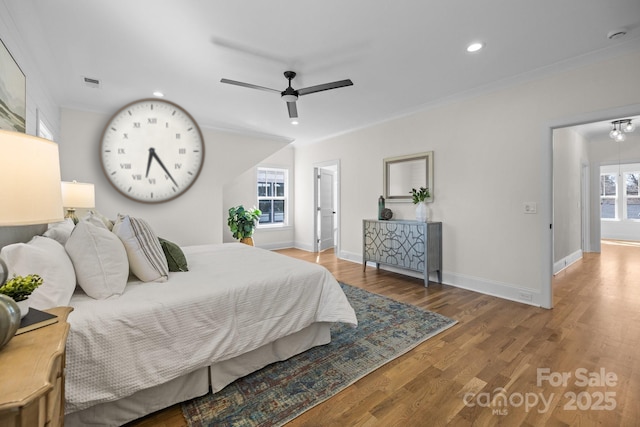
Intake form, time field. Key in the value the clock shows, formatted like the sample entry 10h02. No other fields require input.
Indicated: 6h24
